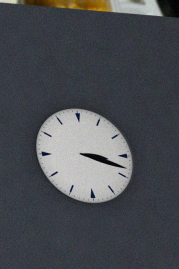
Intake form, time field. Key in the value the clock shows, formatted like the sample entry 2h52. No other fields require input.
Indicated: 3h18
